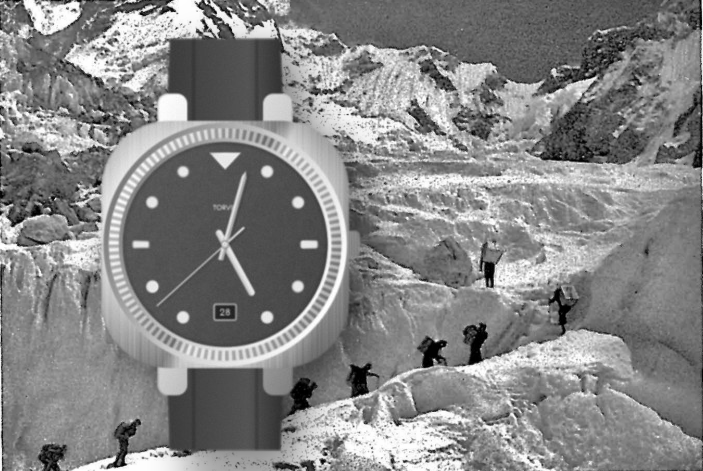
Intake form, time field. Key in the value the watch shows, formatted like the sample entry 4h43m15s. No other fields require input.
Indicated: 5h02m38s
